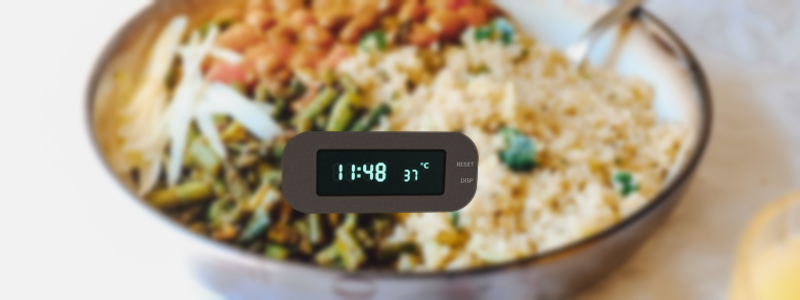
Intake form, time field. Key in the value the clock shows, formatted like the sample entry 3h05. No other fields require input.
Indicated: 11h48
